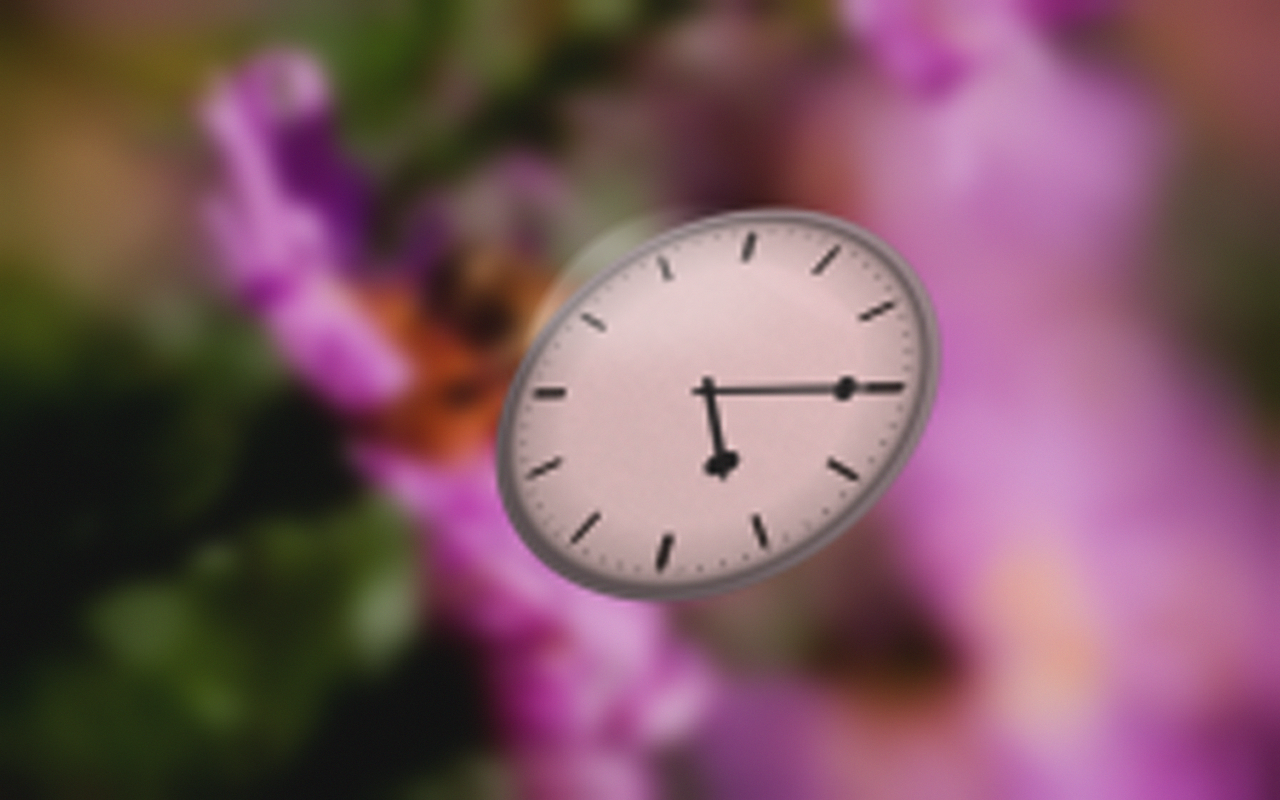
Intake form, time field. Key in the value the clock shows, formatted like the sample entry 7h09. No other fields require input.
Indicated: 5h15
